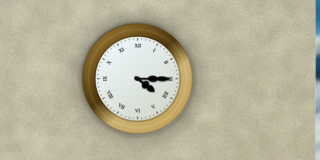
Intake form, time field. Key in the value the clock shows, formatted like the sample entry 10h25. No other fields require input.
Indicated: 4h15
